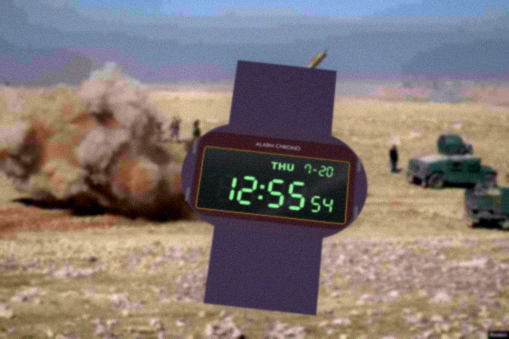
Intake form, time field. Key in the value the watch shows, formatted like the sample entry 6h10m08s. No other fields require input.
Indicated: 12h55m54s
